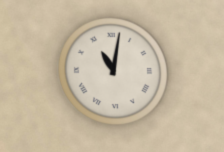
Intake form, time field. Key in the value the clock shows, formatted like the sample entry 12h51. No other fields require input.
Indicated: 11h02
